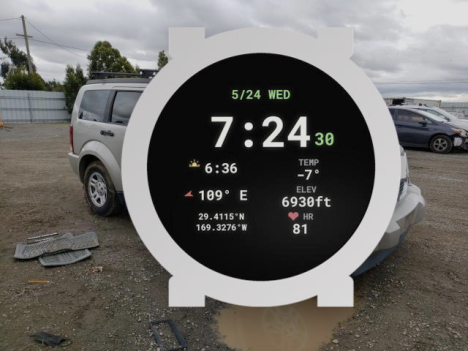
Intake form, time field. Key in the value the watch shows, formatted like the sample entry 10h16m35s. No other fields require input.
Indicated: 7h24m30s
